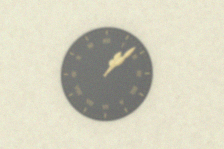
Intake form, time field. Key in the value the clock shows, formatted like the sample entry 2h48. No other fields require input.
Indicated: 1h08
